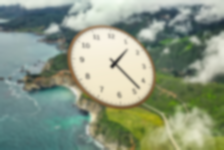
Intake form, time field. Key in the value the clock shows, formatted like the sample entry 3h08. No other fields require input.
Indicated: 1h23
